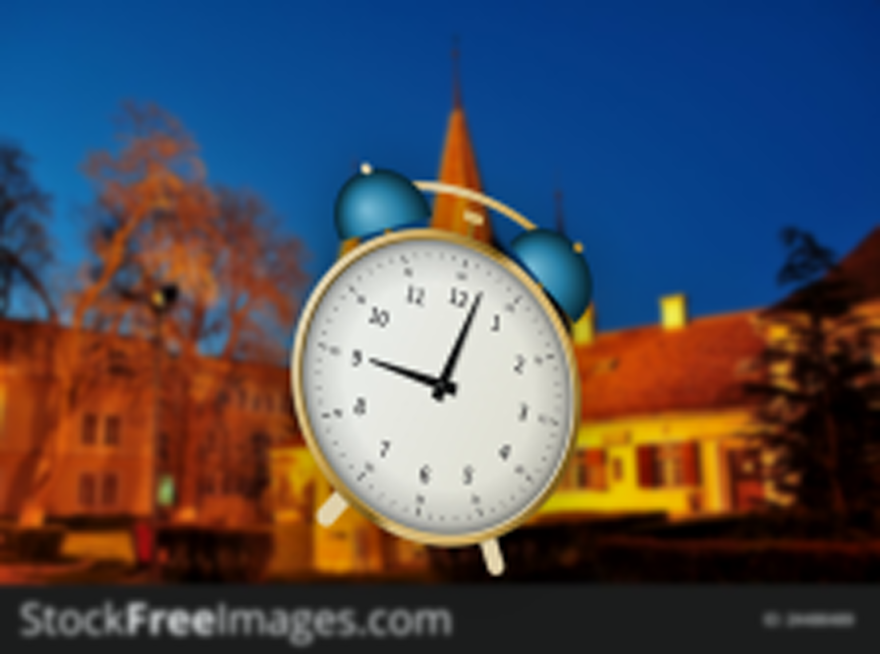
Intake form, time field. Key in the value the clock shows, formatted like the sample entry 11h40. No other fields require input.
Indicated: 9h02
